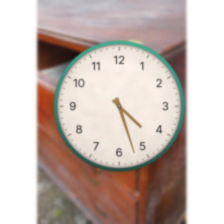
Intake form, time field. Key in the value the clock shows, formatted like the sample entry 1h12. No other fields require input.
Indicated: 4h27
